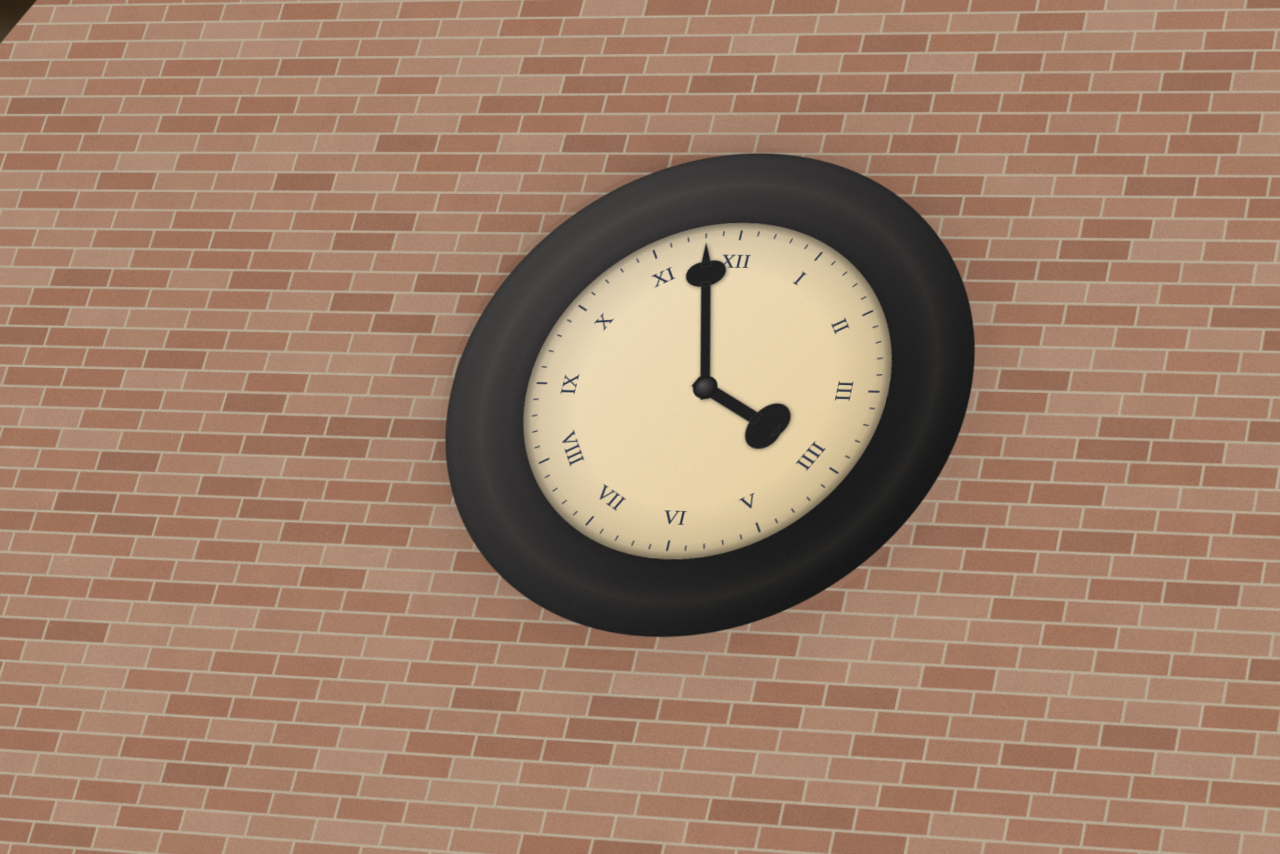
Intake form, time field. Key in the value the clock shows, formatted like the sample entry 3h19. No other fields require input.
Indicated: 3h58
